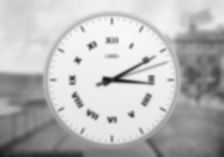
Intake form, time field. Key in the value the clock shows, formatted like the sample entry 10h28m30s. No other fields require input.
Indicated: 3h10m12s
